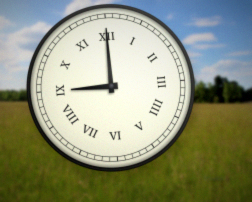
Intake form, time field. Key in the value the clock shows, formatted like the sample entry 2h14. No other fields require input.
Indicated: 9h00
